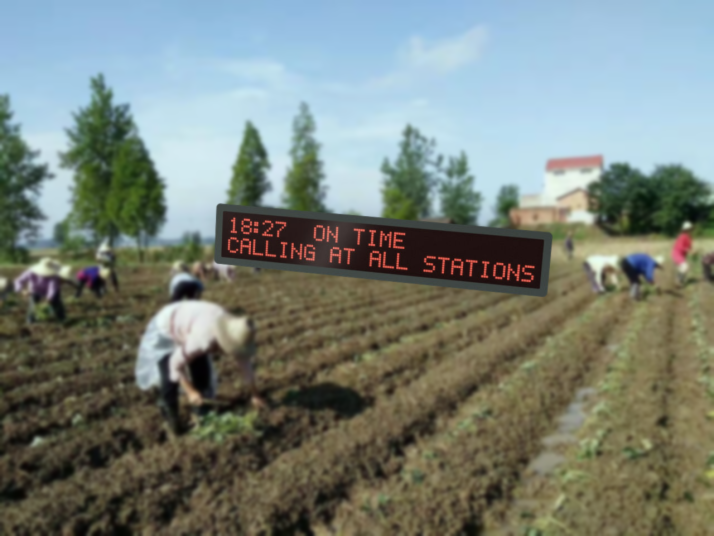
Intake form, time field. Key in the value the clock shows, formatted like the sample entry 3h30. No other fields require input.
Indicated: 18h27
